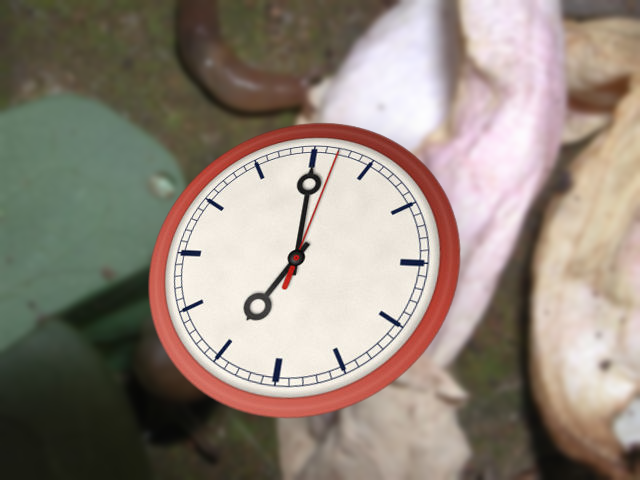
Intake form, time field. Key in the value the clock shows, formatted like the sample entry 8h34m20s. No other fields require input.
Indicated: 7h00m02s
